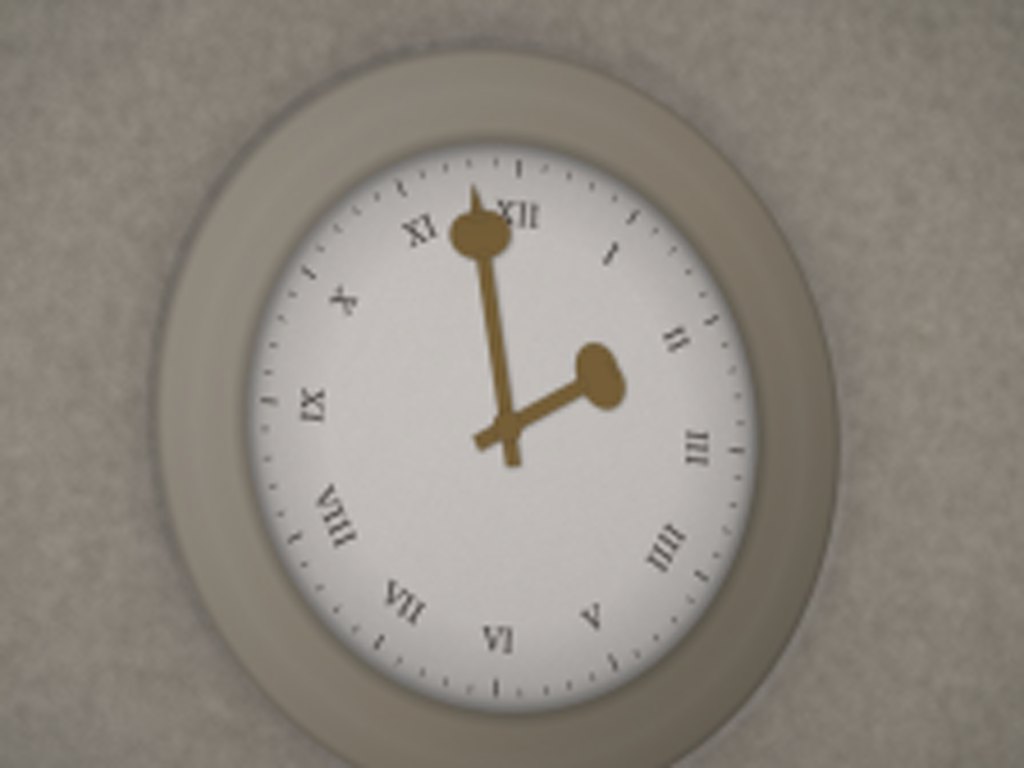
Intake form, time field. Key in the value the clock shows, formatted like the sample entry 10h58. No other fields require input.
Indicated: 1h58
